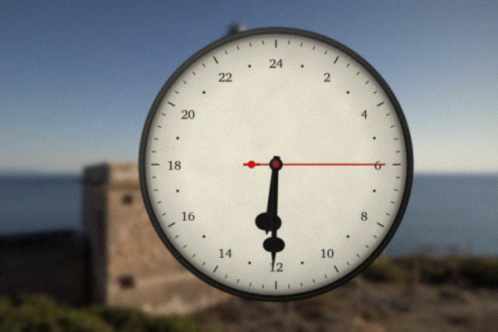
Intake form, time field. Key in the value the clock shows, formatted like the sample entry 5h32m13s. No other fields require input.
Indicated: 12h30m15s
